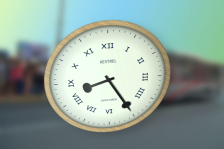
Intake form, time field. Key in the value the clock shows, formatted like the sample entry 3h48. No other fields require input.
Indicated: 8h25
